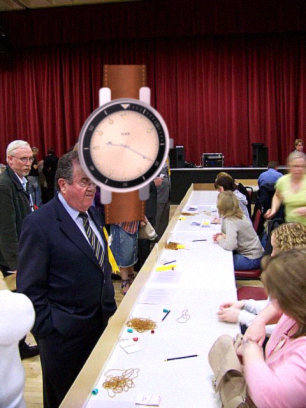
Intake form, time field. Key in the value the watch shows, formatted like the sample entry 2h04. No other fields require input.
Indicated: 9h20
